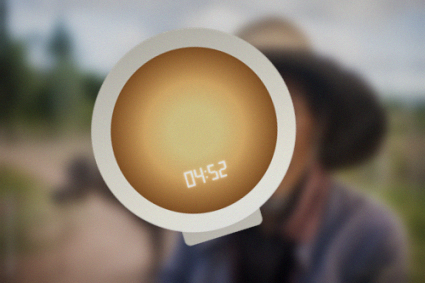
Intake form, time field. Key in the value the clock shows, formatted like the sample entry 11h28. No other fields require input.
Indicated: 4h52
